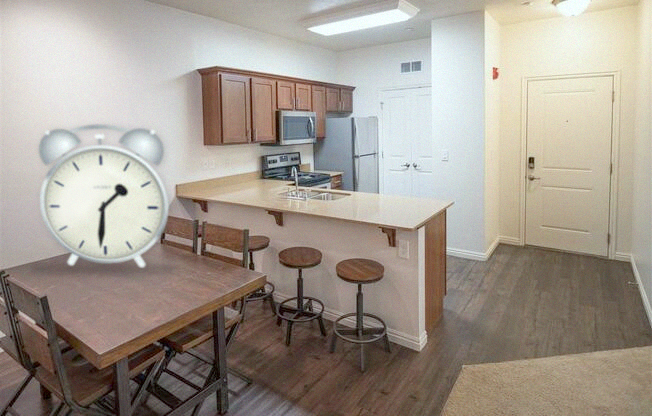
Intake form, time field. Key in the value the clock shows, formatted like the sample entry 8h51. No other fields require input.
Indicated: 1h31
